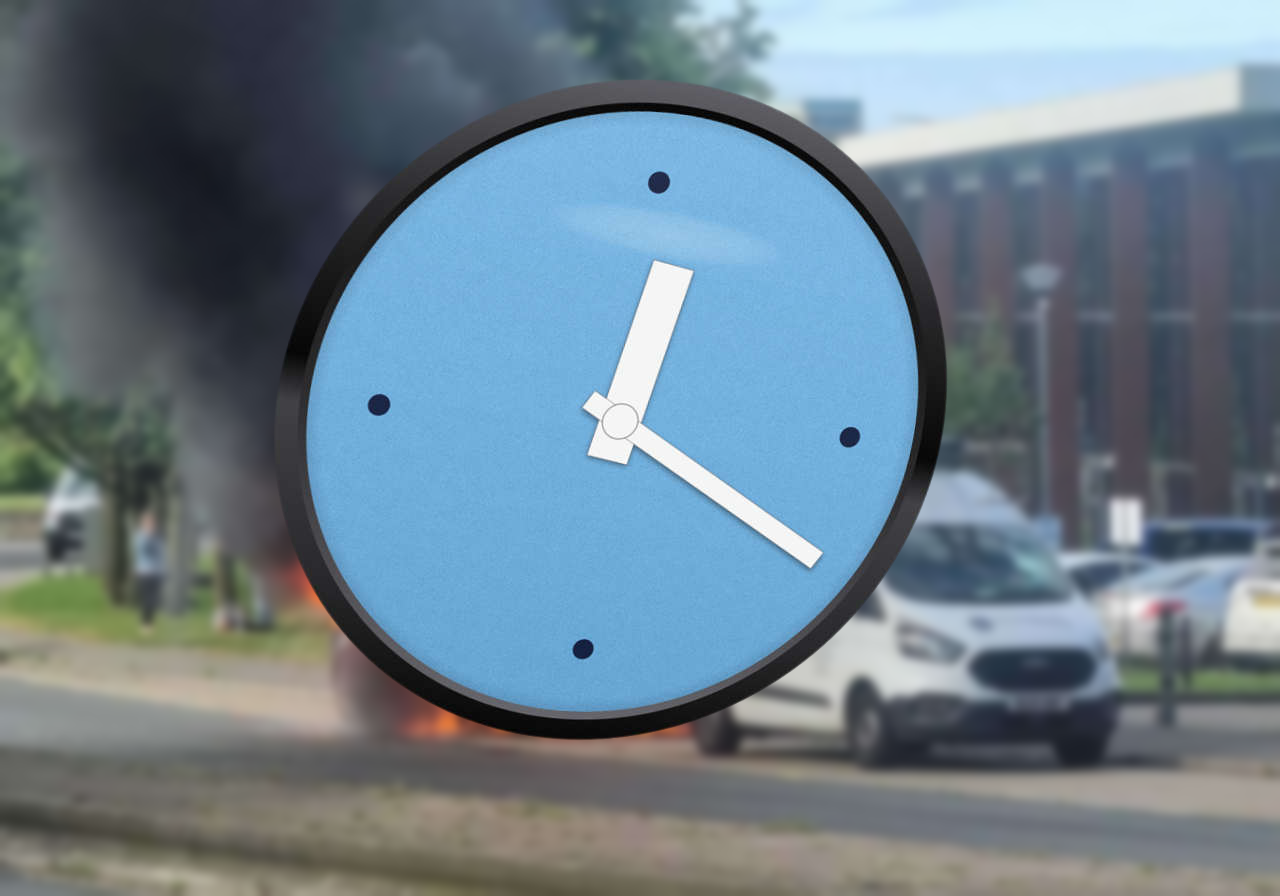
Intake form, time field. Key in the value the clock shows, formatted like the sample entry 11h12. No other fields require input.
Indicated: 12h20
